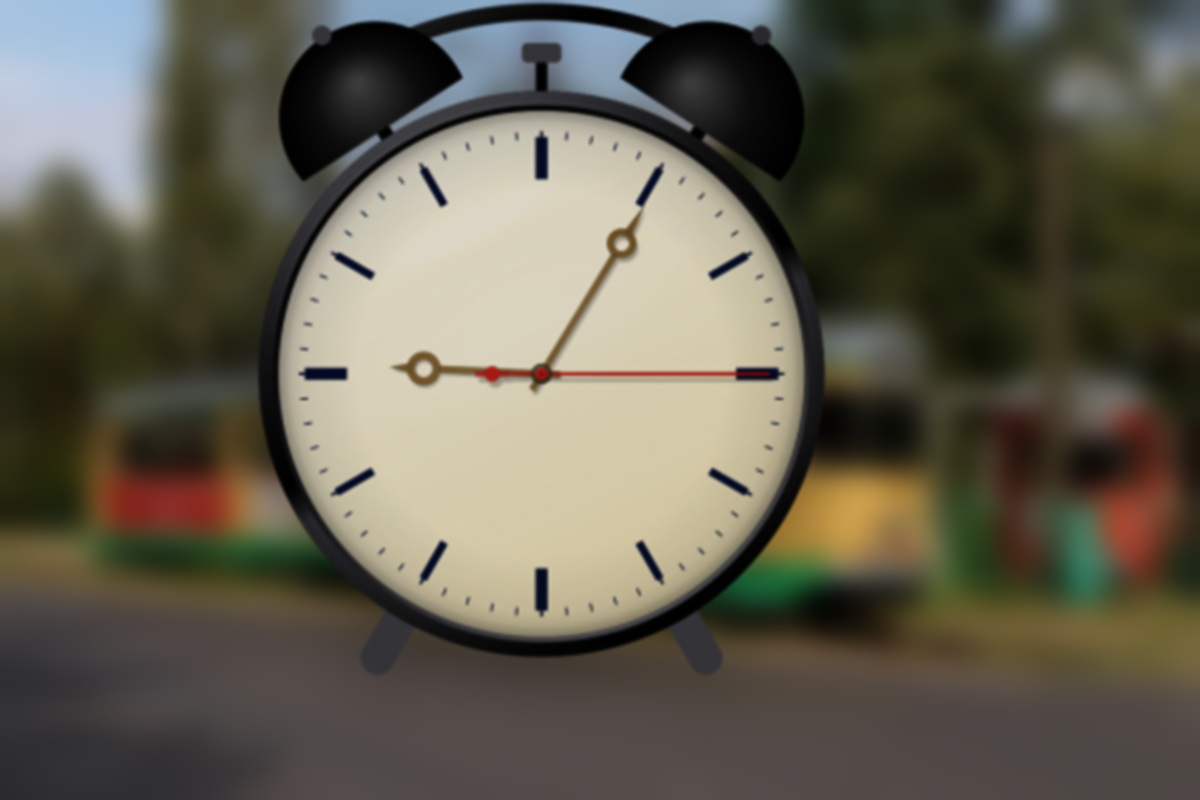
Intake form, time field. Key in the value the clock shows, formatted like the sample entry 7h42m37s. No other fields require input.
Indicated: 9h05m15s
